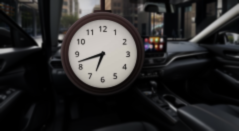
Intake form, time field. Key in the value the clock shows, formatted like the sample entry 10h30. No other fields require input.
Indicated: 6h42
